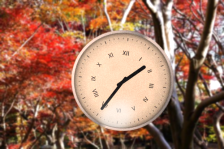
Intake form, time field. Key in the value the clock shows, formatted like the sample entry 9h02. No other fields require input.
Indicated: 1h35
